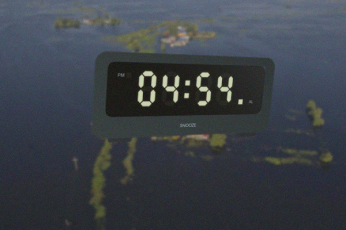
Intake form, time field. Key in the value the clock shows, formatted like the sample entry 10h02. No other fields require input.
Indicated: 4h54
